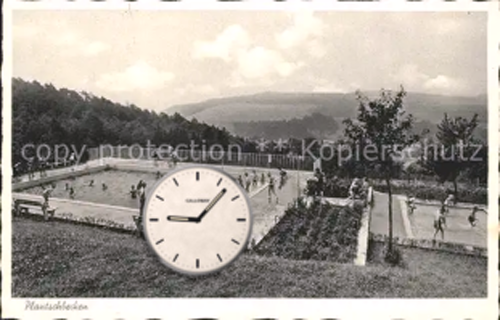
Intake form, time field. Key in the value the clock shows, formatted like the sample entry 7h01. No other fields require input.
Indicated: 9h07
